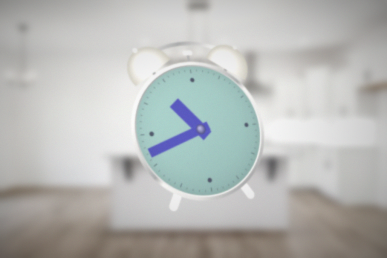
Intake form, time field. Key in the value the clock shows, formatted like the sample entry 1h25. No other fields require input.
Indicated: 10h42
